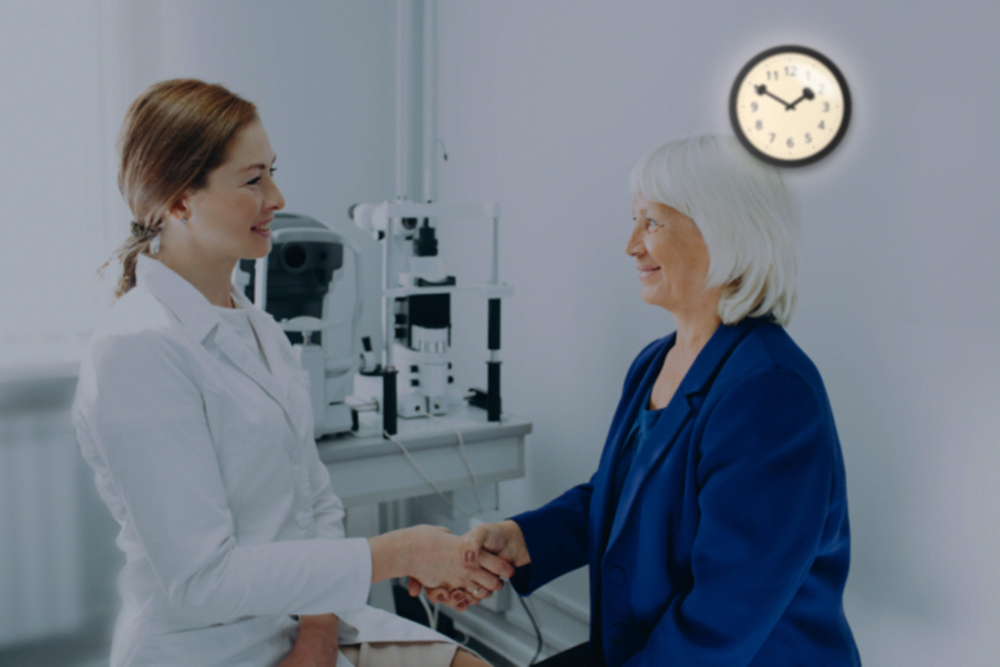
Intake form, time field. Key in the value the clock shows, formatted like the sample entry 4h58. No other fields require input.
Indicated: 1h50
